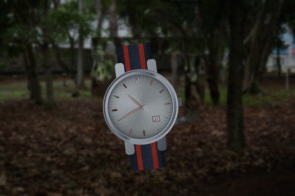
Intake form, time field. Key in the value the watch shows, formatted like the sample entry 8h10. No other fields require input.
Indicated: 10h41
